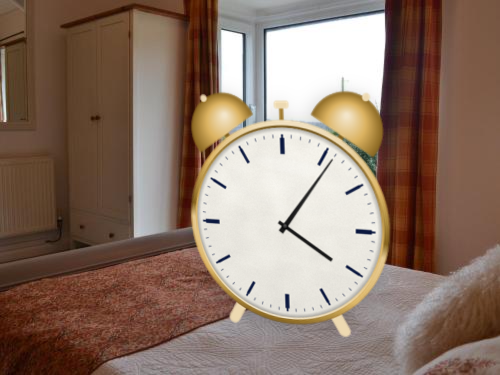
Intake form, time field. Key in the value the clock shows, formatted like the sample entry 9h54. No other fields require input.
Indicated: 4h06
